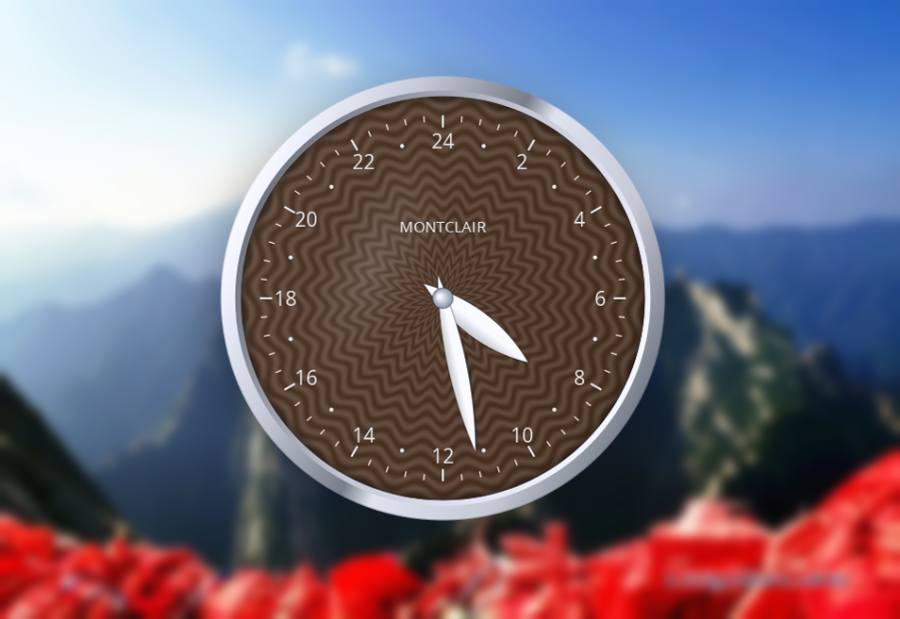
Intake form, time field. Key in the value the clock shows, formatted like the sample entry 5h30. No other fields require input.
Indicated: 8h28
